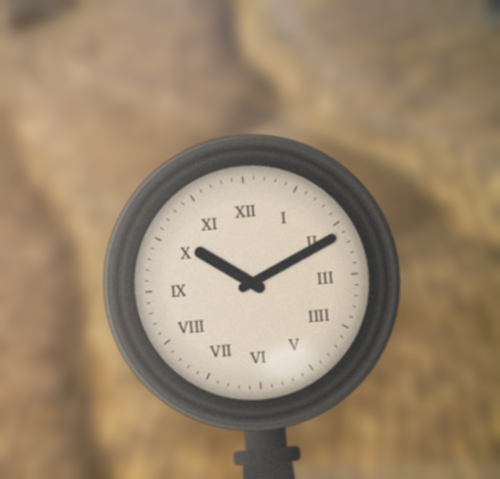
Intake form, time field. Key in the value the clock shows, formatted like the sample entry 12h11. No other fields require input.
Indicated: 10h11
